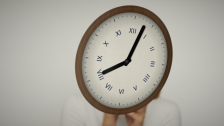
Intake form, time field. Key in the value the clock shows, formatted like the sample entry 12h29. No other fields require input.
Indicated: 8h03
